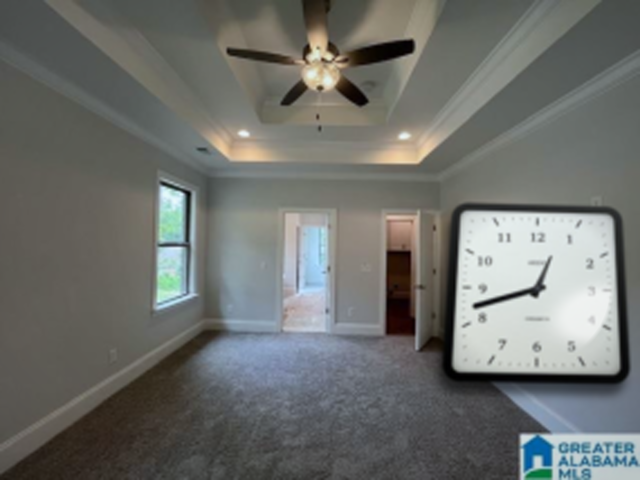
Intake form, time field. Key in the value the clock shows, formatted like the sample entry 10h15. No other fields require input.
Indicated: 12h42
